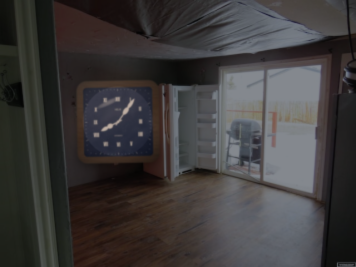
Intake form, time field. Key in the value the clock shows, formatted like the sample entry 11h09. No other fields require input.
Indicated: 8h06
